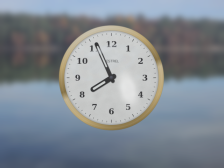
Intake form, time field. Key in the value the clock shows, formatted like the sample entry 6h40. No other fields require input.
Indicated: 7h56
